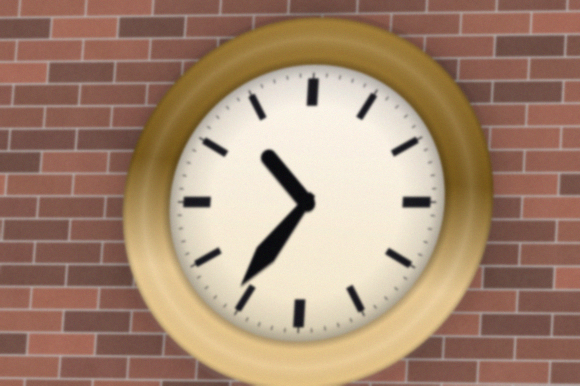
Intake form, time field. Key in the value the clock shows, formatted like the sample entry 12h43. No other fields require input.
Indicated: 10h36
